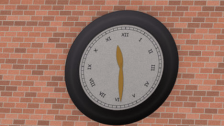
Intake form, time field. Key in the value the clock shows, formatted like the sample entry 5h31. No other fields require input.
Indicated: 11h29
